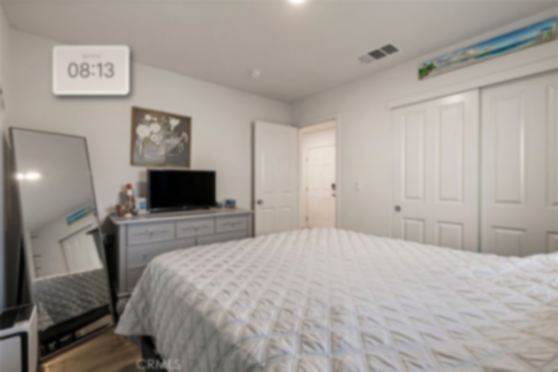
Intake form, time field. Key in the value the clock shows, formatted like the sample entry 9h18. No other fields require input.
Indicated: 8h13
